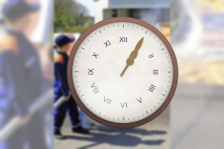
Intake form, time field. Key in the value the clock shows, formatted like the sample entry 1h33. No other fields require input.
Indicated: 1h05
